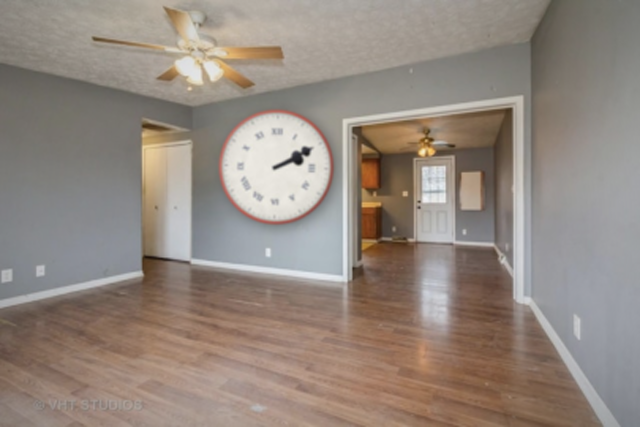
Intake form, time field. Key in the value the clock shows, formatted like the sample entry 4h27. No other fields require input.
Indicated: 2h10
